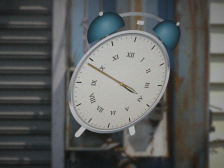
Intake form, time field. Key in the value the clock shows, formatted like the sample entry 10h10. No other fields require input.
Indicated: 3h49
